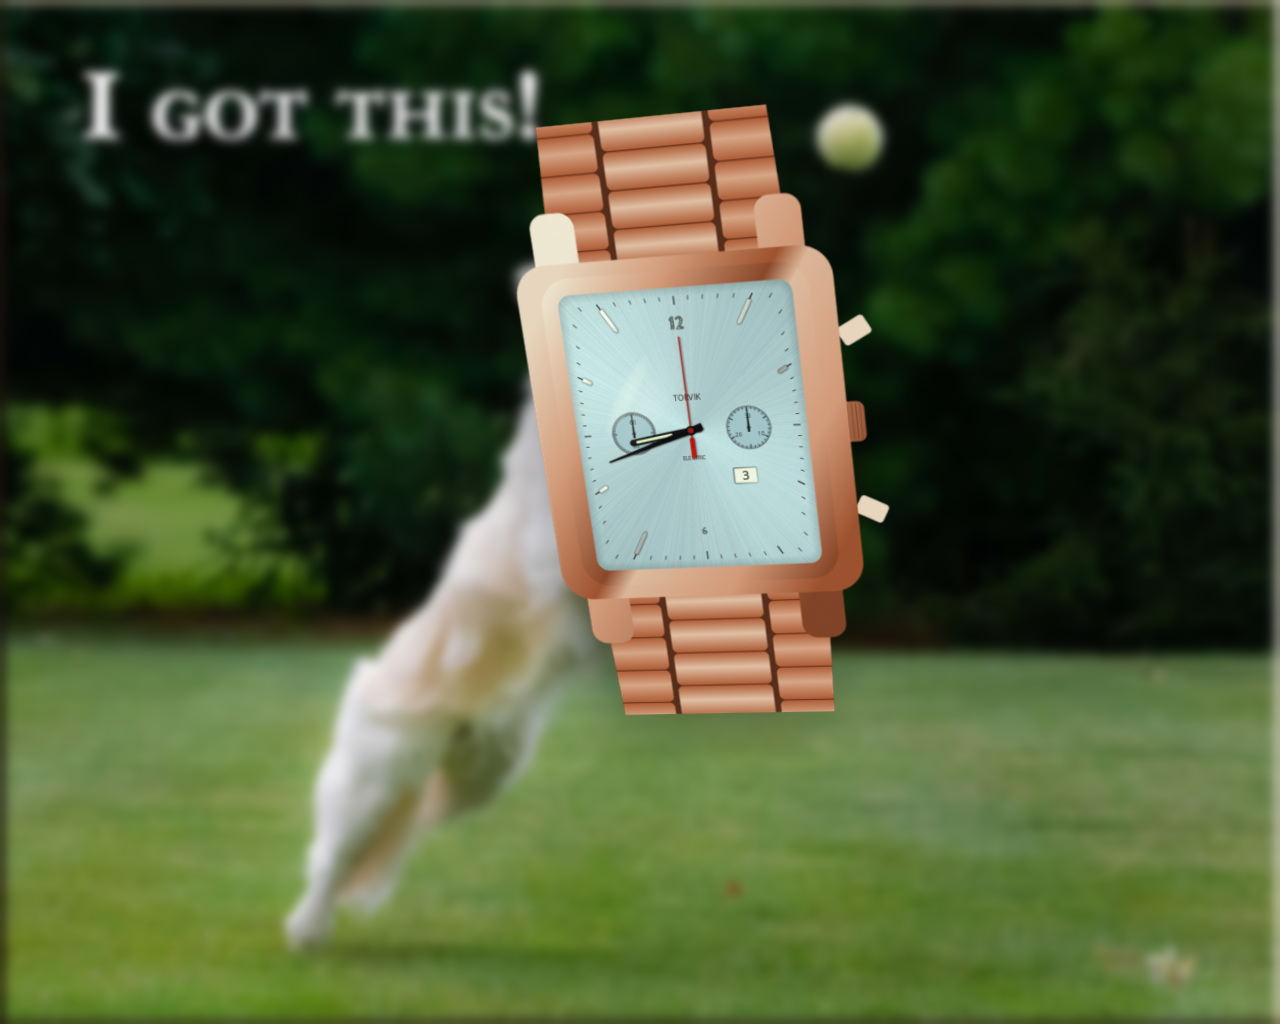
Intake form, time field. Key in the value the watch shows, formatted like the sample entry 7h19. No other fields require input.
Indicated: 8h42
